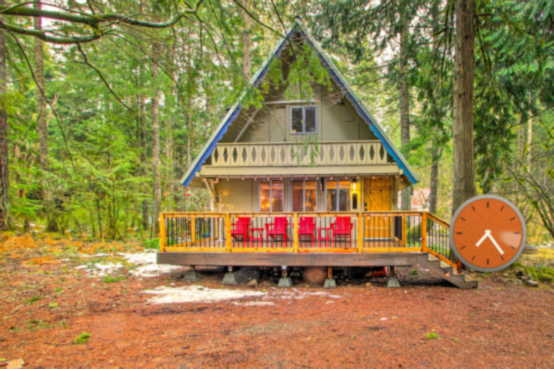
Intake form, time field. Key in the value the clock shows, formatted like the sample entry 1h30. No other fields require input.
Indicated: 7h24
